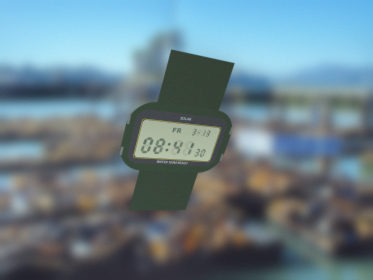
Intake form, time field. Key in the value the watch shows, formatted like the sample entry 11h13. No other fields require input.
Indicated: 8h41
